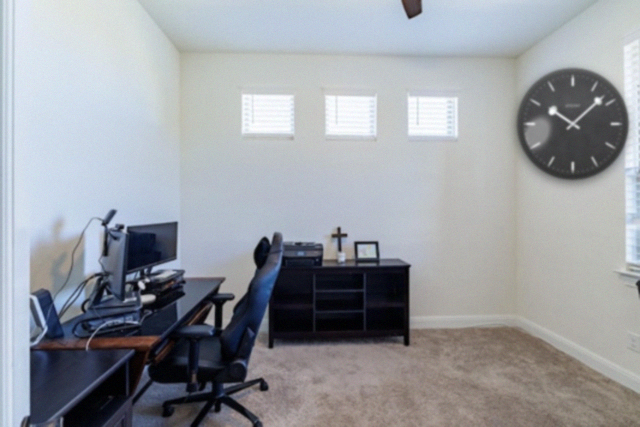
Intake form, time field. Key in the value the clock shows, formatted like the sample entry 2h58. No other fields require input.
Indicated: 10h08
